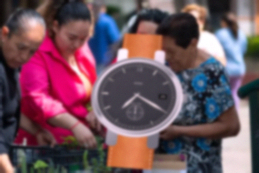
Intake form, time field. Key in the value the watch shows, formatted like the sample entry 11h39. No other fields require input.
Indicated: 7h20
